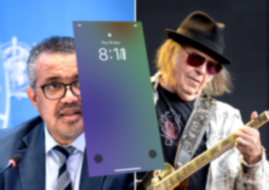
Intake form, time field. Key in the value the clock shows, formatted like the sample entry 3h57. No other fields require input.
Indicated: 8h11
